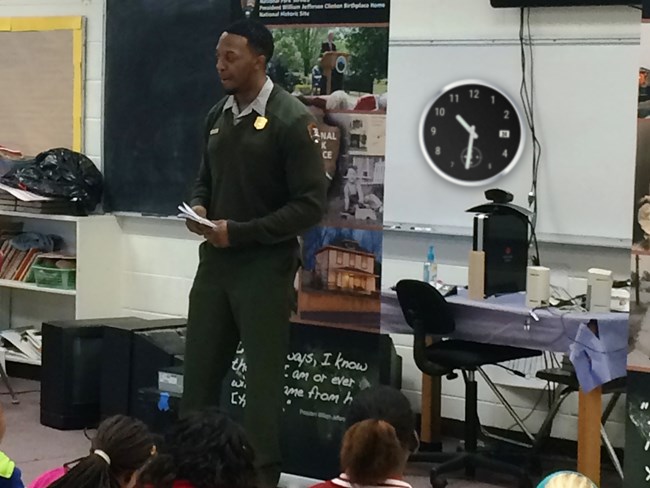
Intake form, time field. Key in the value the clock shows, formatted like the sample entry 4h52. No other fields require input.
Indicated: 10h31
